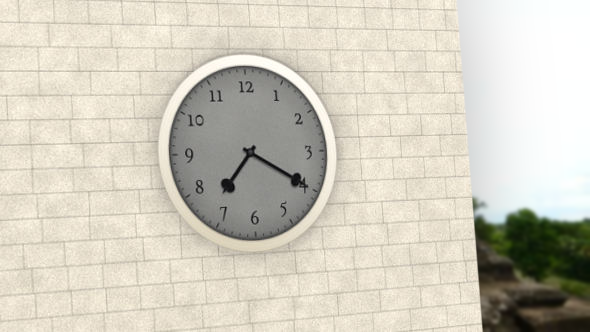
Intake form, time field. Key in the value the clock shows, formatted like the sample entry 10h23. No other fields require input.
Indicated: 7h20
